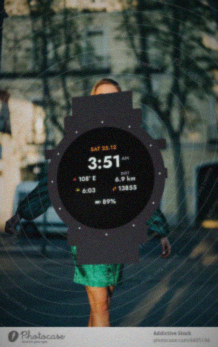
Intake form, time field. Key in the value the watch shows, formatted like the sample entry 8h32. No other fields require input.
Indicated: 3h51
